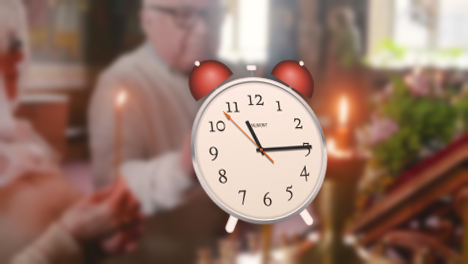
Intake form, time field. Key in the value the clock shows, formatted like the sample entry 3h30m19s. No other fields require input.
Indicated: 11h14m53s
